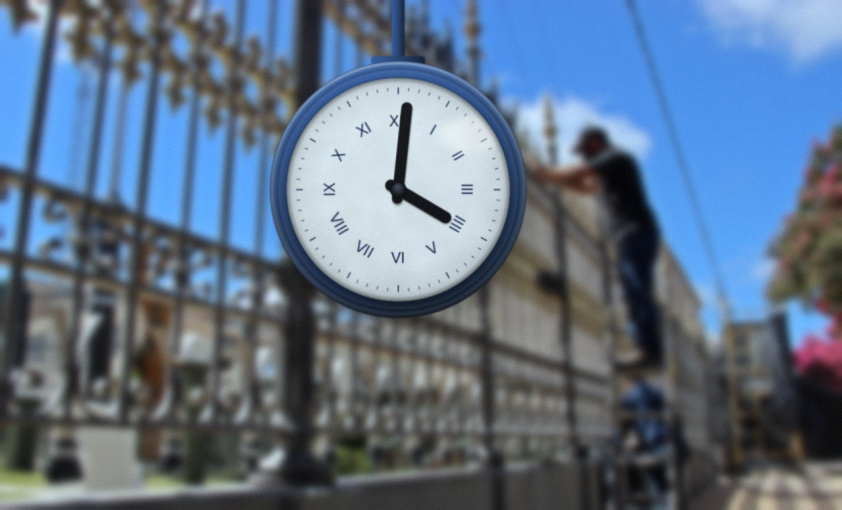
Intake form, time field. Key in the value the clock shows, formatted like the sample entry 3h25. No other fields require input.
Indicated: 4h01
